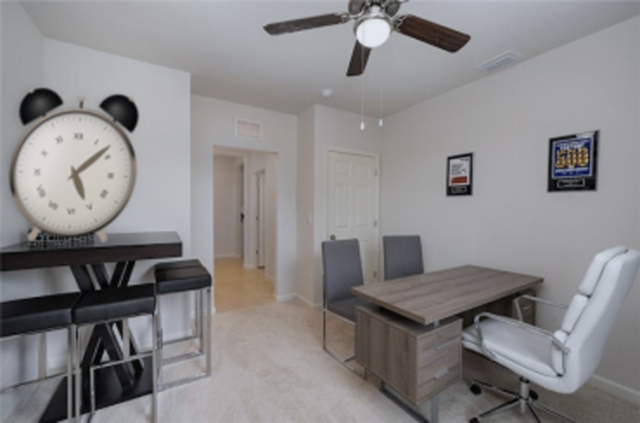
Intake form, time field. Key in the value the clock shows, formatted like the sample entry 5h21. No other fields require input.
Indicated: 5h08
